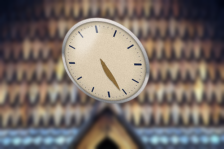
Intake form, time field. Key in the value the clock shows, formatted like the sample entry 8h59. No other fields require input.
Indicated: 5h26
